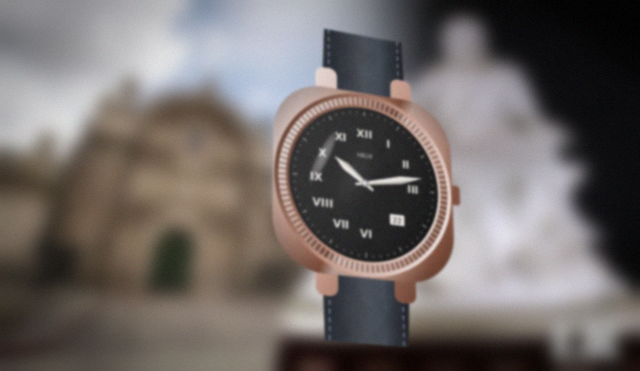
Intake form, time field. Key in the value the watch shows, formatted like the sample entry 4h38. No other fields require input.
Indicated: 10h13
